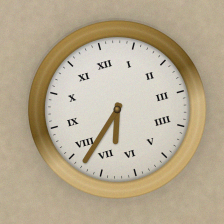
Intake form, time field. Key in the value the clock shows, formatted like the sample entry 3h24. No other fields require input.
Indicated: 6h38
